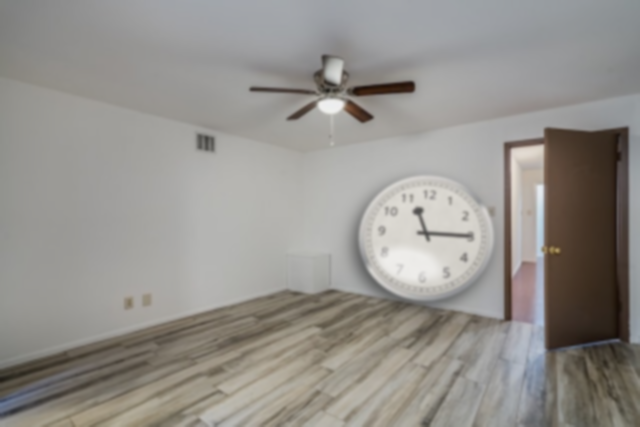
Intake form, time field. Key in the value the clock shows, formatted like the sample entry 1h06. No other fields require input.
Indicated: 11h15
